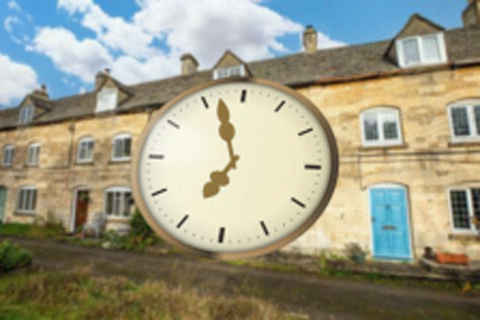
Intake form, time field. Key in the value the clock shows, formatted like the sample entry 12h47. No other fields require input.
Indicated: 6h57
